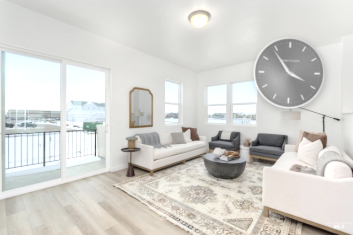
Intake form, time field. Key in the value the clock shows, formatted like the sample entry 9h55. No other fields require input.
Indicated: 3h54
